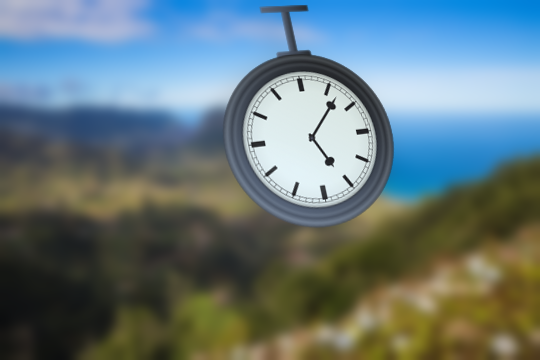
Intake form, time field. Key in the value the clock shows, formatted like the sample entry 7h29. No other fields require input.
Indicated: 5h07
